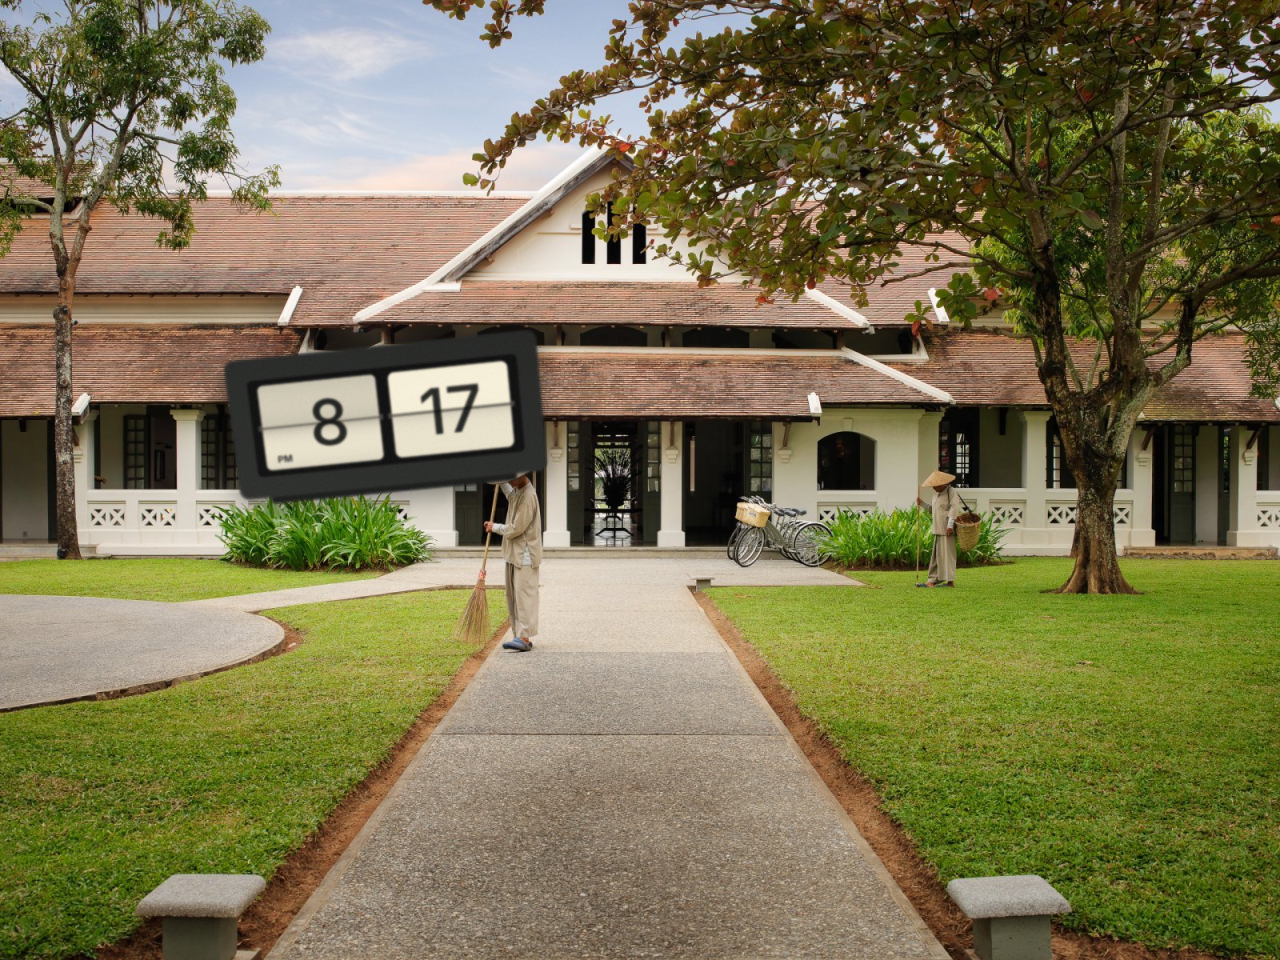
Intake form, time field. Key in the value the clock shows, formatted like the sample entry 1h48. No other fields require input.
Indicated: 8h17
